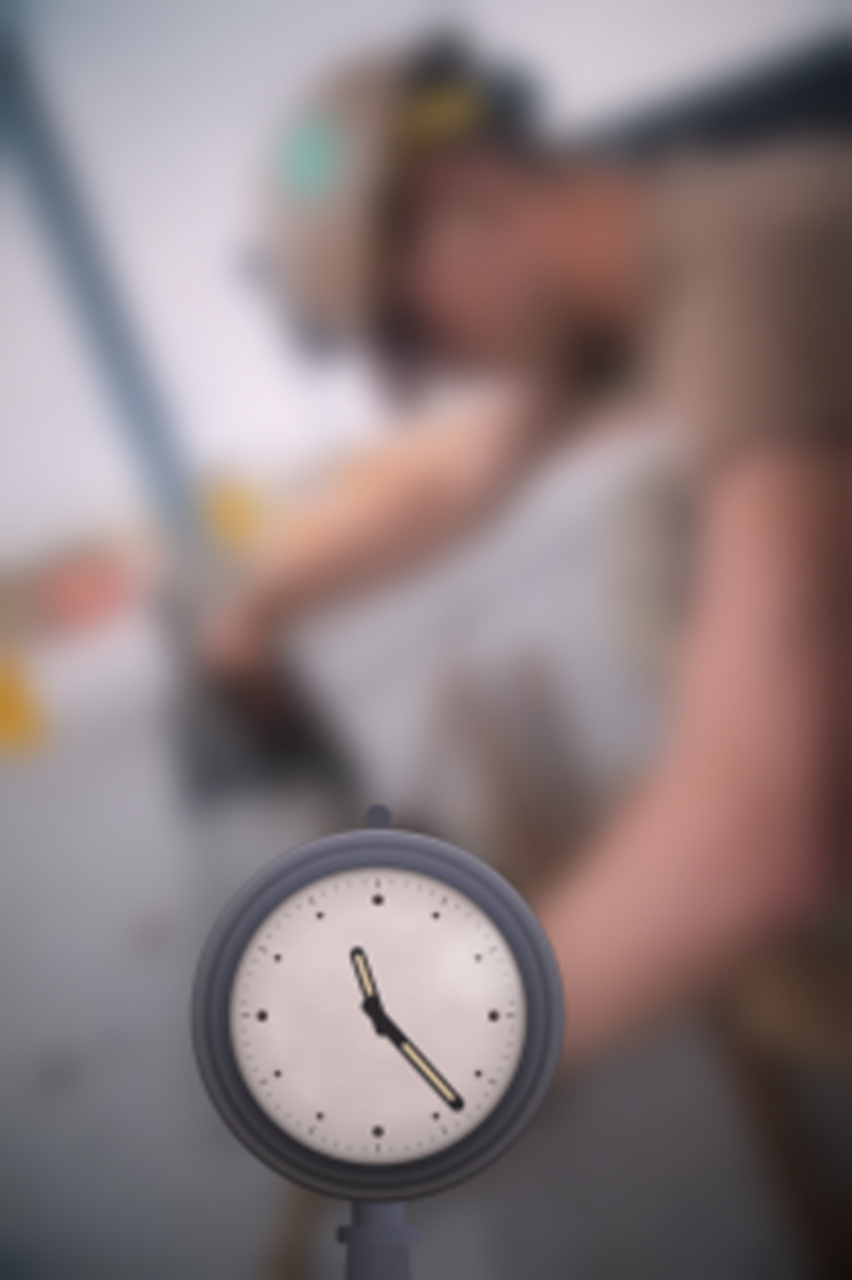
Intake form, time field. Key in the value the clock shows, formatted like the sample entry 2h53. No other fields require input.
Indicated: 11h23
